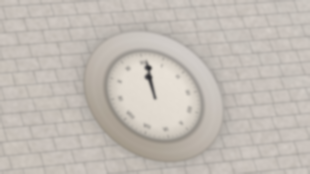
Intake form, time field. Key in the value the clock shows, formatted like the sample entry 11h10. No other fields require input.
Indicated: 12h01
